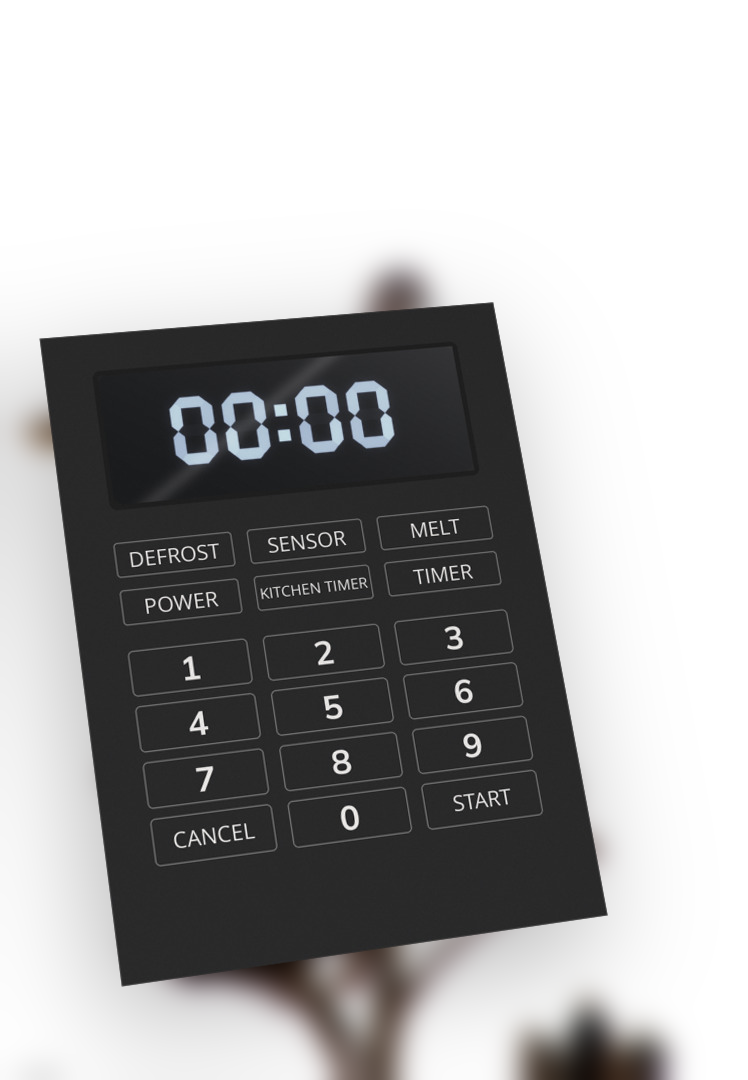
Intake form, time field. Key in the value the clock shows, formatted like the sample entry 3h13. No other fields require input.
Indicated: 0h00
